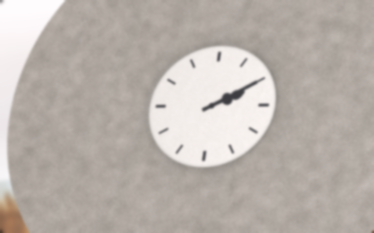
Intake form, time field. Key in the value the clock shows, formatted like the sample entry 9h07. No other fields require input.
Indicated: 2h10
